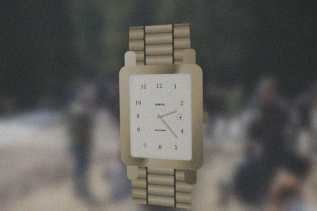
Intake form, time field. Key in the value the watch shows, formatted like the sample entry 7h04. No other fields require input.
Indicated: 2h23
